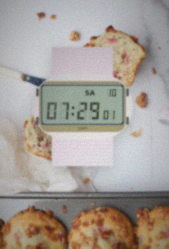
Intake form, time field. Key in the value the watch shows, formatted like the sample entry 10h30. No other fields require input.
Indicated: 7h29
